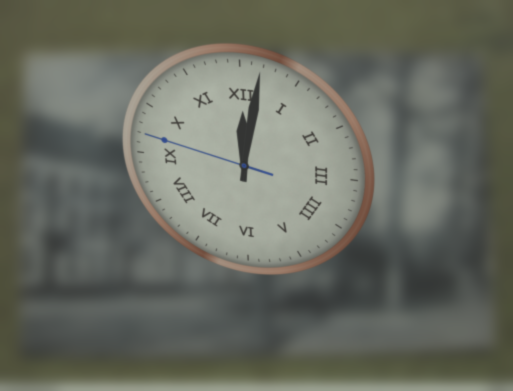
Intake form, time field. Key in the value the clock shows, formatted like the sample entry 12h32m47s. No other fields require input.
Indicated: 12h01m47s
